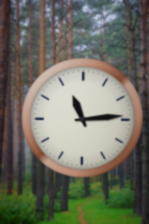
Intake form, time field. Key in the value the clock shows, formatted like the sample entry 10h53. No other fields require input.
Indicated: 11h14
